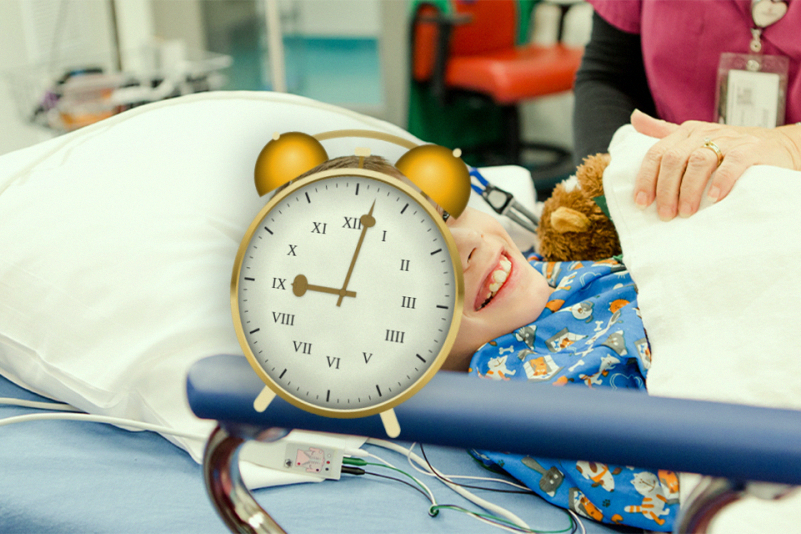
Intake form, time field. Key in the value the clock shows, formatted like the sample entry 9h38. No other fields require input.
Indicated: 9h02
